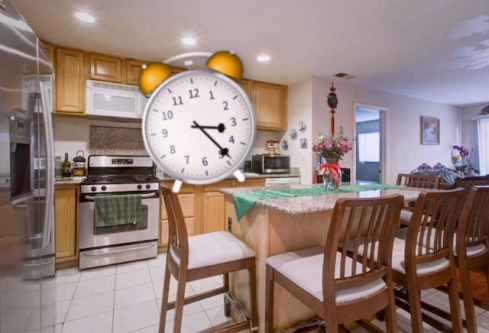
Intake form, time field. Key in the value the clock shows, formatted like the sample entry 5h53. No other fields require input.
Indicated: 3h24
